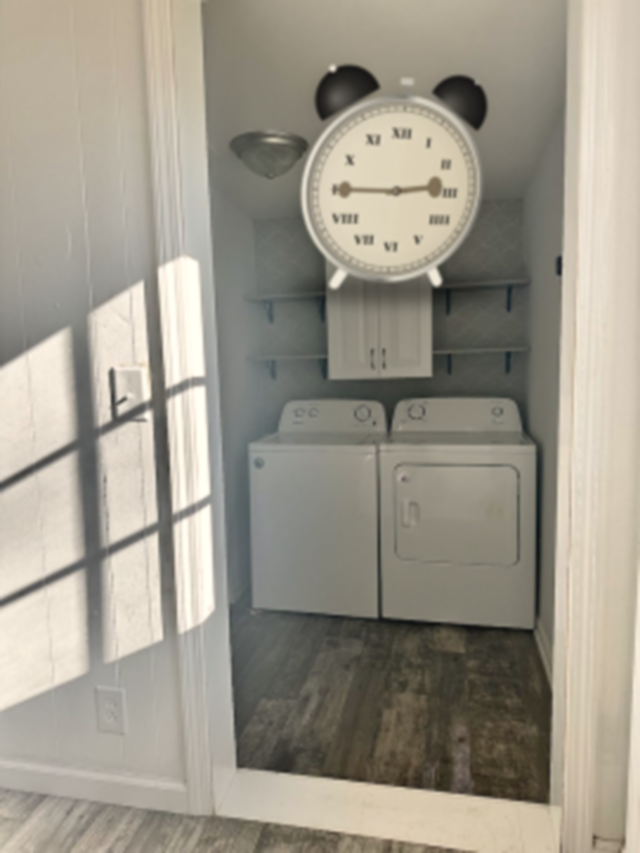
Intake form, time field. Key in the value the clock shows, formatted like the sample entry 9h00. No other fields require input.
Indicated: 2h45
